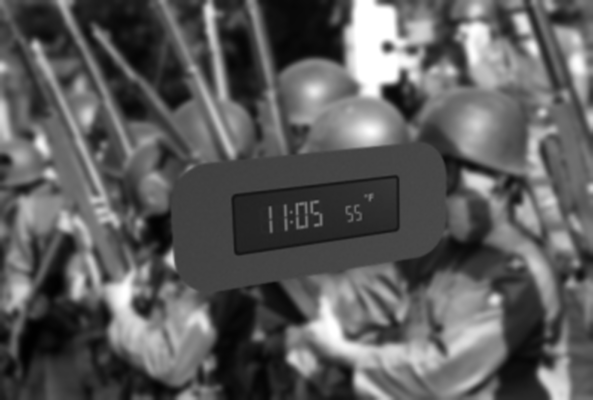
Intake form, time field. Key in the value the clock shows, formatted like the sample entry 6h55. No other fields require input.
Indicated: 11h05
